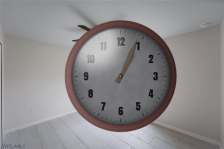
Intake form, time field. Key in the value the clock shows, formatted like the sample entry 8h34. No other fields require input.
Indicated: 1h04
